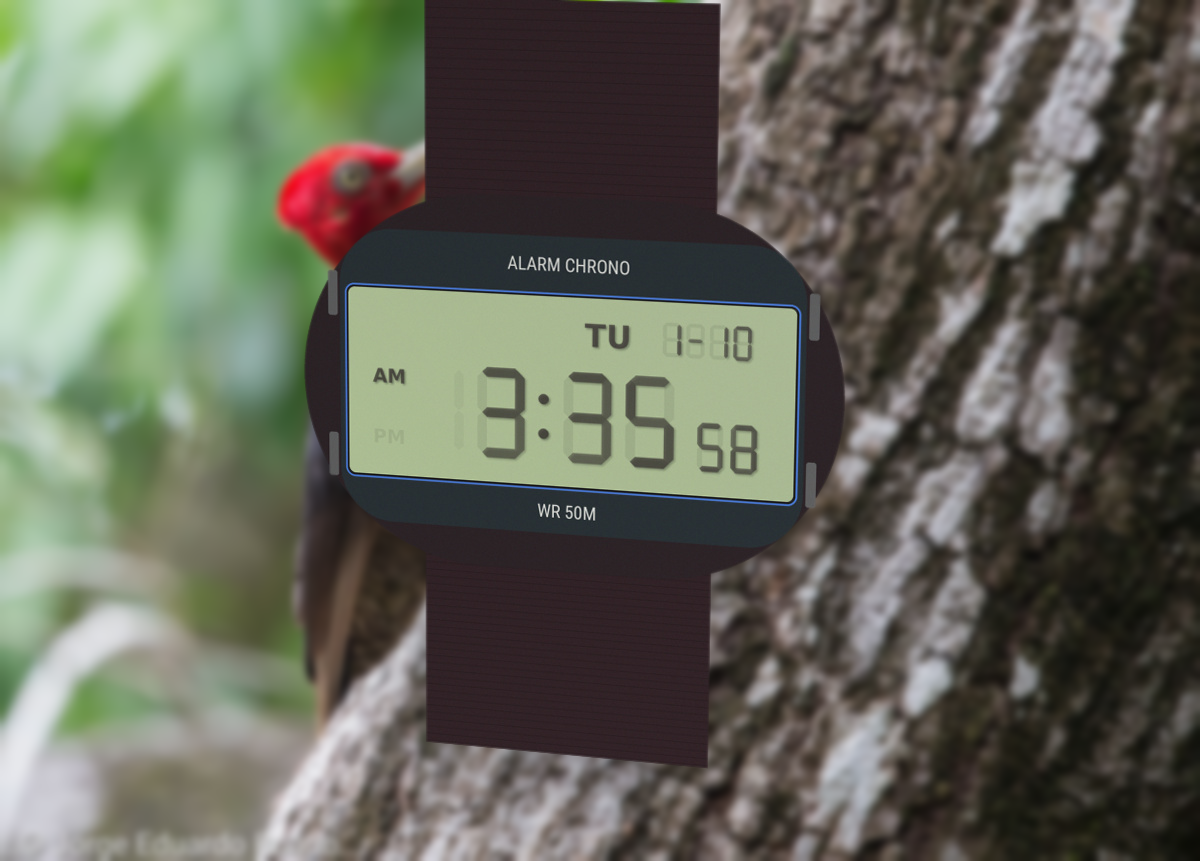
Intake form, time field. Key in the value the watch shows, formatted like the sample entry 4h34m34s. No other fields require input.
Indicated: 3h35m58s
